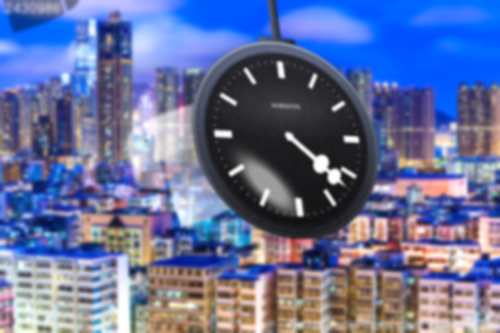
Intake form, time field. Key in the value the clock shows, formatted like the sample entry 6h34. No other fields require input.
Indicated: 4h22
